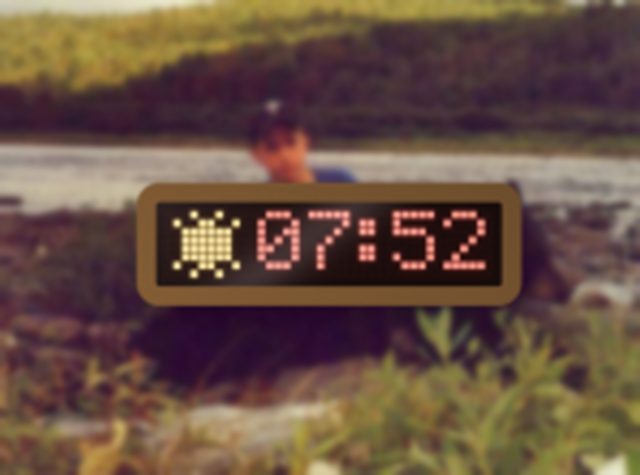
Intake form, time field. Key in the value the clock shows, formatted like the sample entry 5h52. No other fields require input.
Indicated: 7h52
